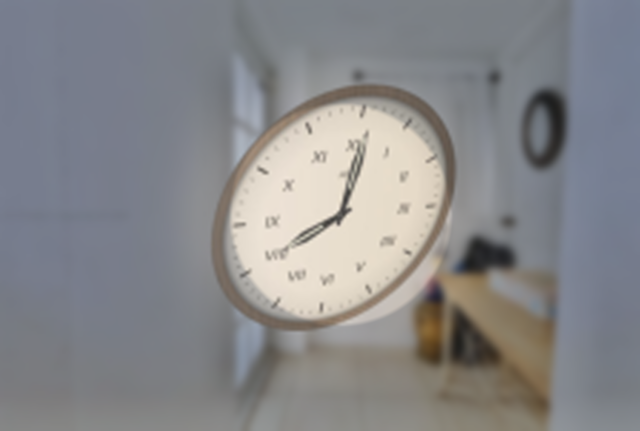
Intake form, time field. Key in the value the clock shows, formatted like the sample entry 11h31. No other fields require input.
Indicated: 8h01
